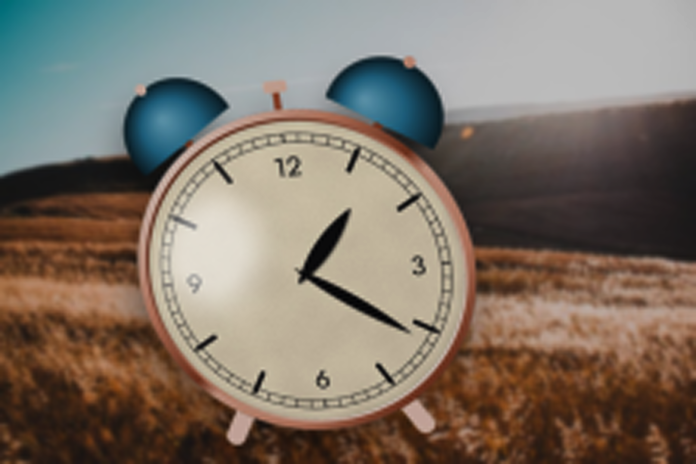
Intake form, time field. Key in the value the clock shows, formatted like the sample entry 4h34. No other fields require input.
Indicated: 1h21
